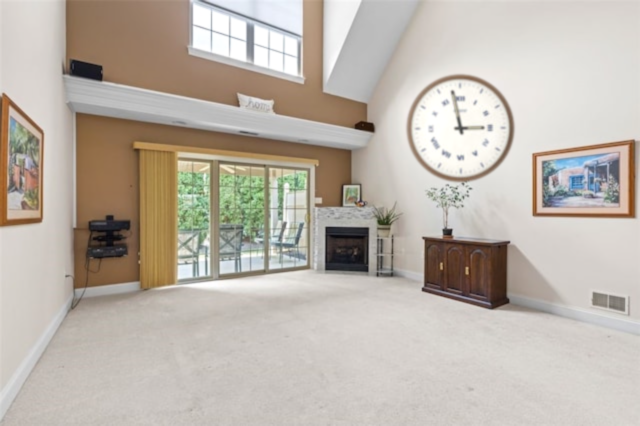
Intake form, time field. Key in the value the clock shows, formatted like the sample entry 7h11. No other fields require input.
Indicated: 2h58
